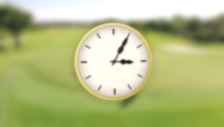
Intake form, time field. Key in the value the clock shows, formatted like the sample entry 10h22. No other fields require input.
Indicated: 3h05
